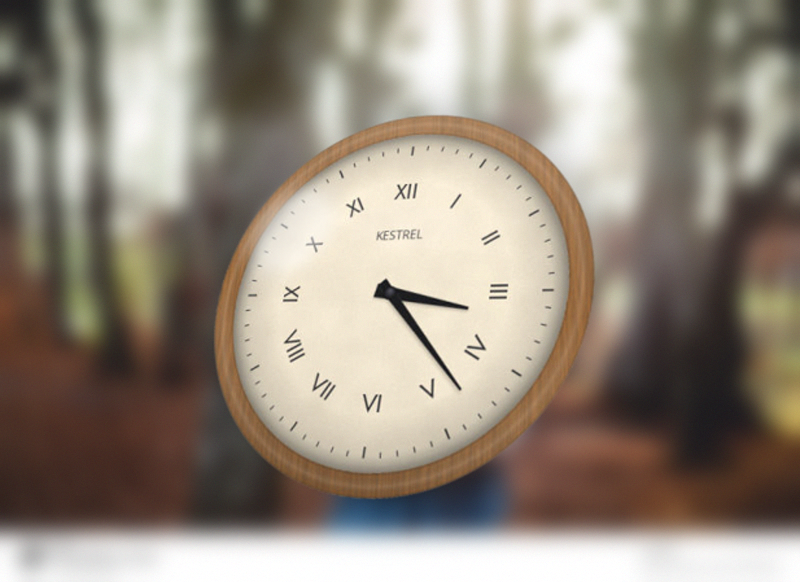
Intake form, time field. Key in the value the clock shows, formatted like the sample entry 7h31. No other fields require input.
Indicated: 3h23
